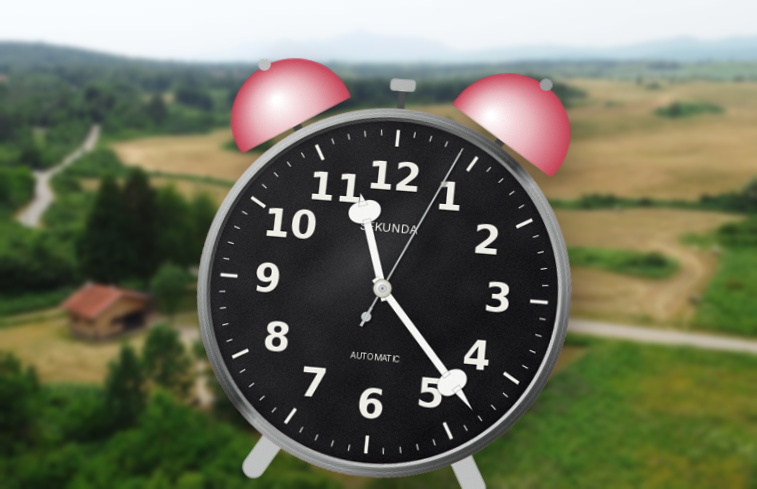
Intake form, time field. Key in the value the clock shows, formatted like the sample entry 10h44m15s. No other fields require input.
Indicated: 11h23m04s
